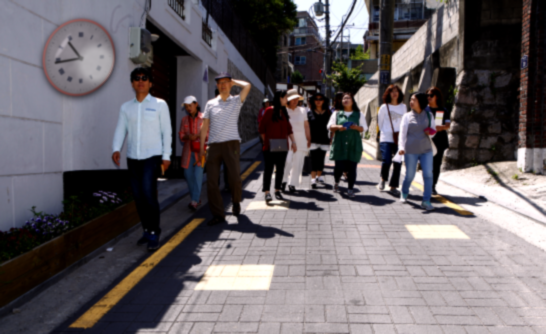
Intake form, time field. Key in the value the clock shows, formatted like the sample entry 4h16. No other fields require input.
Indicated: 10h44
